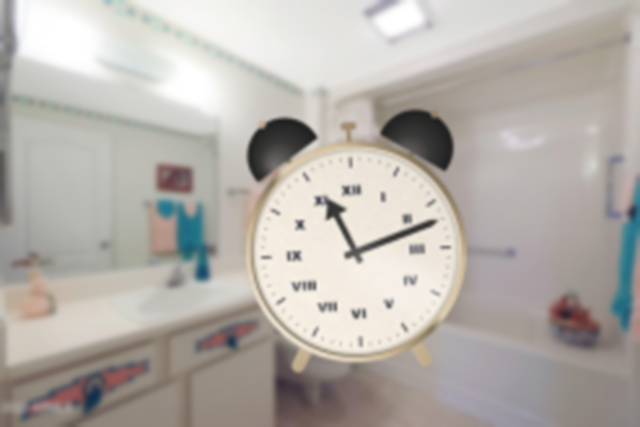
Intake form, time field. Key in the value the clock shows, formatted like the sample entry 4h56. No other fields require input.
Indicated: 11h12
